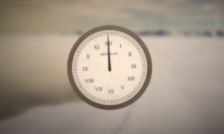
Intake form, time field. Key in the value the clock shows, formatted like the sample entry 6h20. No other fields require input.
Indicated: 12h00
